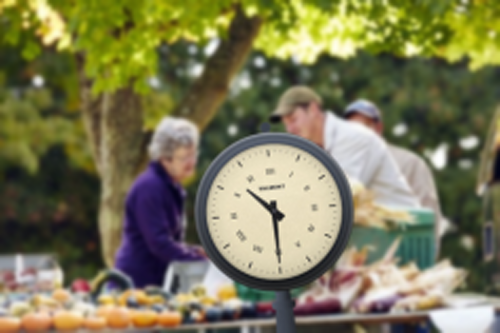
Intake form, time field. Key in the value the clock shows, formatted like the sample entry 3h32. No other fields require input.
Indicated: 10h30
